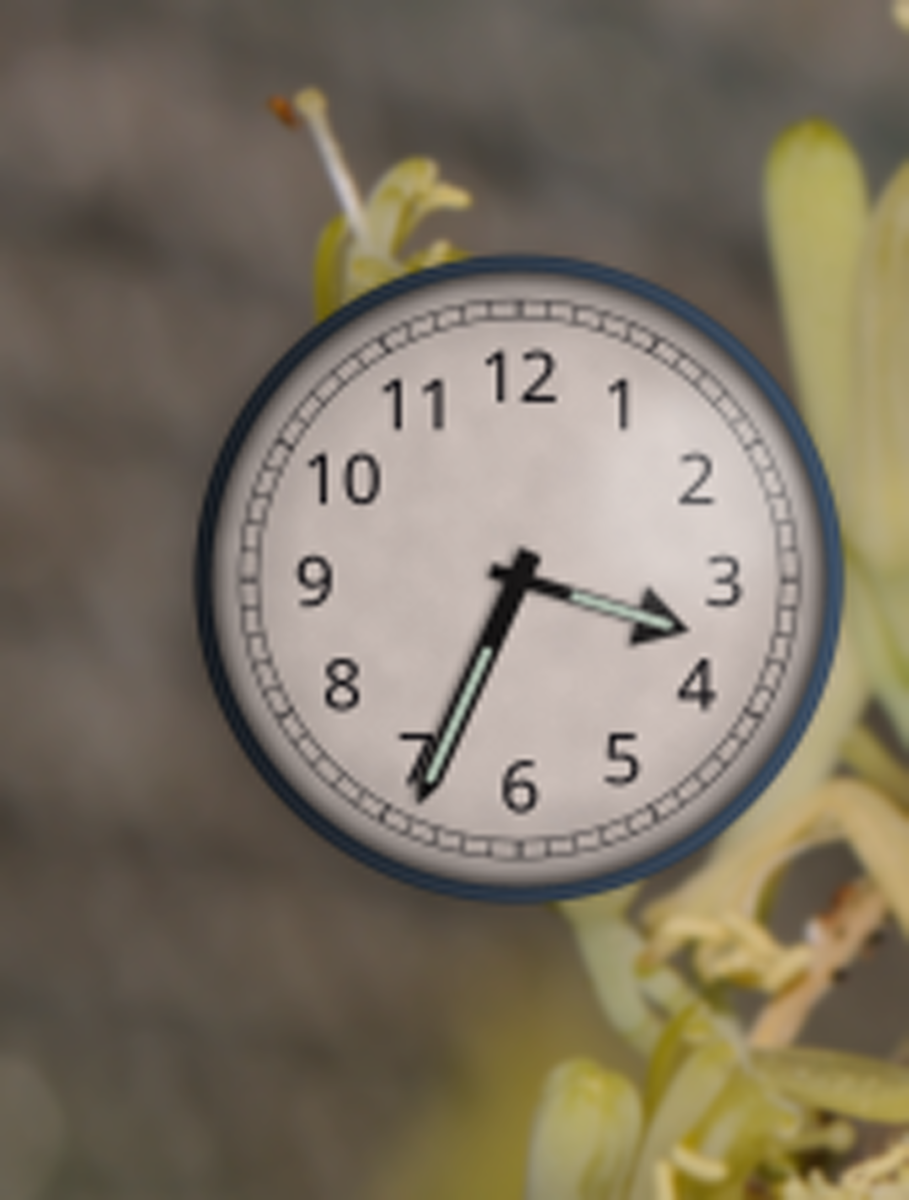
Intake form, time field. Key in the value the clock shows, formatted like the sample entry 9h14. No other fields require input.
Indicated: 3h34
